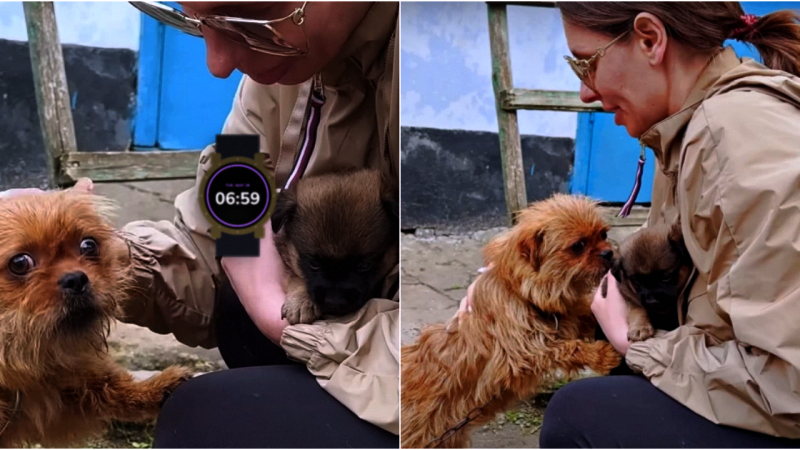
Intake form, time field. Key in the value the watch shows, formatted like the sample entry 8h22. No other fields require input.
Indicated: 6h59
